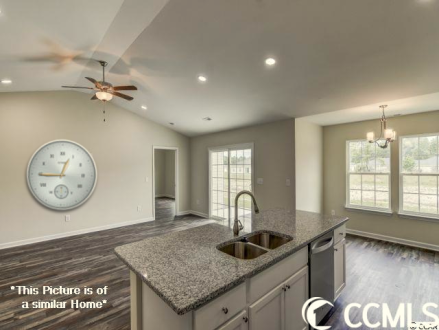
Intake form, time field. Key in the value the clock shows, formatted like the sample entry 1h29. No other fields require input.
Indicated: 12h45
